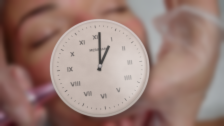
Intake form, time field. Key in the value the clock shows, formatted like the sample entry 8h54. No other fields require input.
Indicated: 1h01
